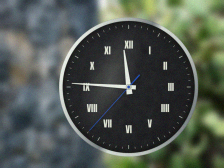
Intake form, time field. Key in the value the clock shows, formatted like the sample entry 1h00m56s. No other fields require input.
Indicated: 11h45m37s
